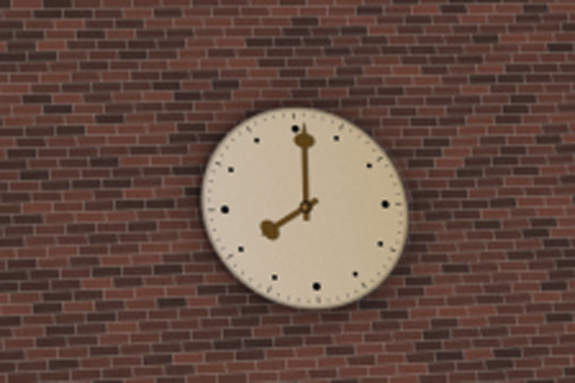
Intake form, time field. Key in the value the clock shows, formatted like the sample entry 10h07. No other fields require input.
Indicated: 8h01
